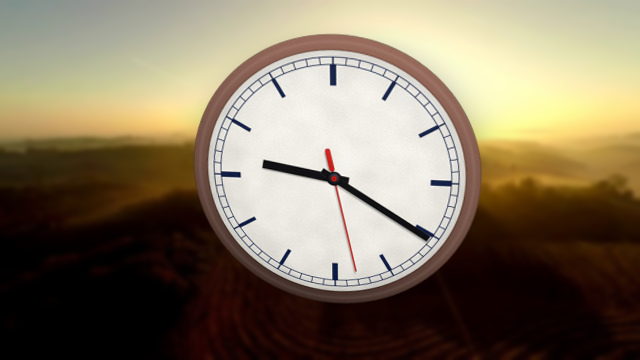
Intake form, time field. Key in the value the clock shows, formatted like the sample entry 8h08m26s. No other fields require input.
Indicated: 9h20m28s
